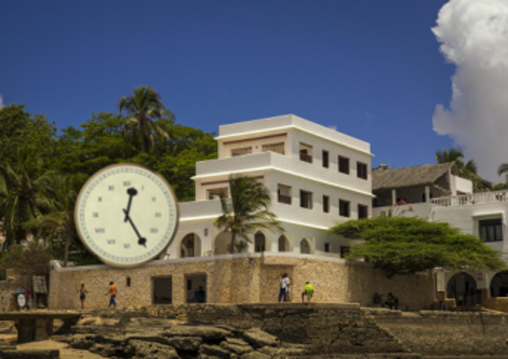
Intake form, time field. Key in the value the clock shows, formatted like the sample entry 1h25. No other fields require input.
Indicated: 12h25
